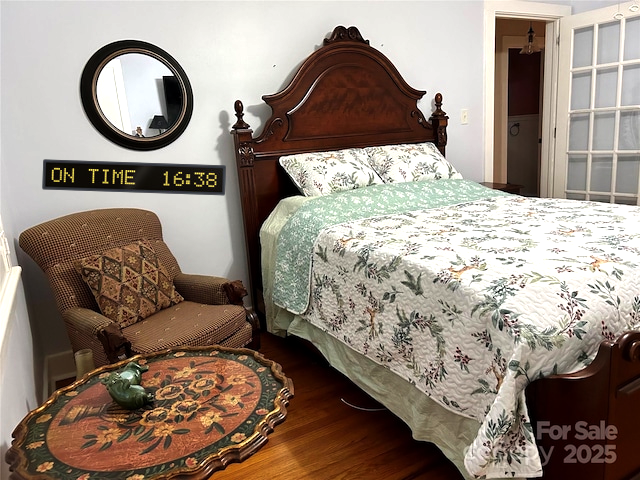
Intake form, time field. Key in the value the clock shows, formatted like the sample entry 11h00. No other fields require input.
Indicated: 16h38
